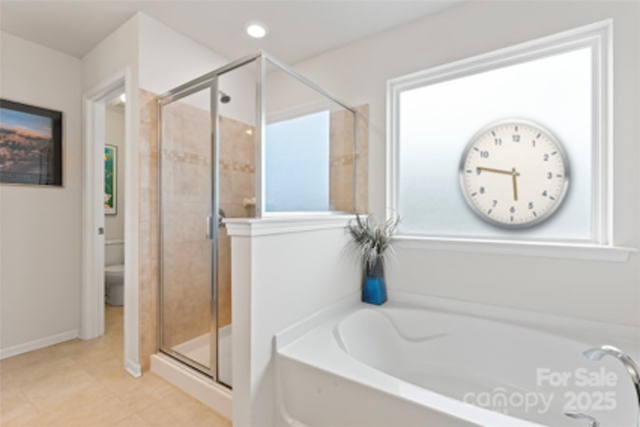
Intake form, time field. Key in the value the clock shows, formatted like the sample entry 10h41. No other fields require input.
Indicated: 5h46
